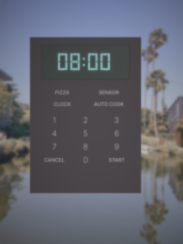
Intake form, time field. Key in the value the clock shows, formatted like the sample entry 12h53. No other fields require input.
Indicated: 8h00
